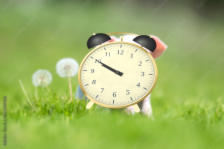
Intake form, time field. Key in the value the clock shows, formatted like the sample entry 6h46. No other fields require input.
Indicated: 9h50
